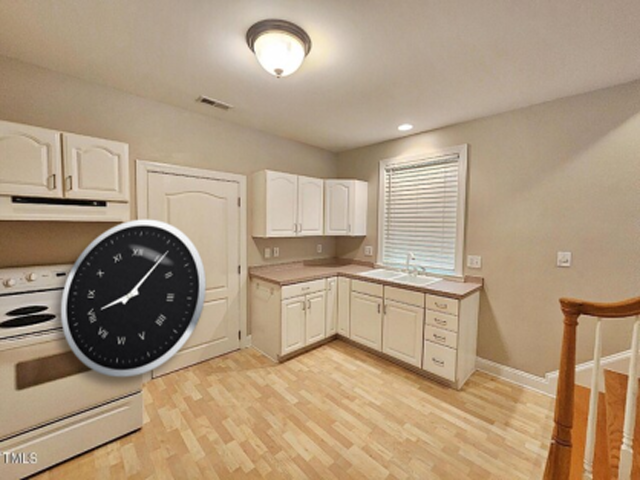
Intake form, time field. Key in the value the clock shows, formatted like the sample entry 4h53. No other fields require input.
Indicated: 8h06
